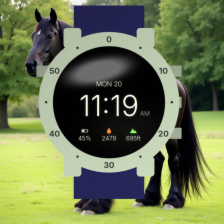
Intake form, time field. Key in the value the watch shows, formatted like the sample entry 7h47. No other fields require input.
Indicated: 11h19
